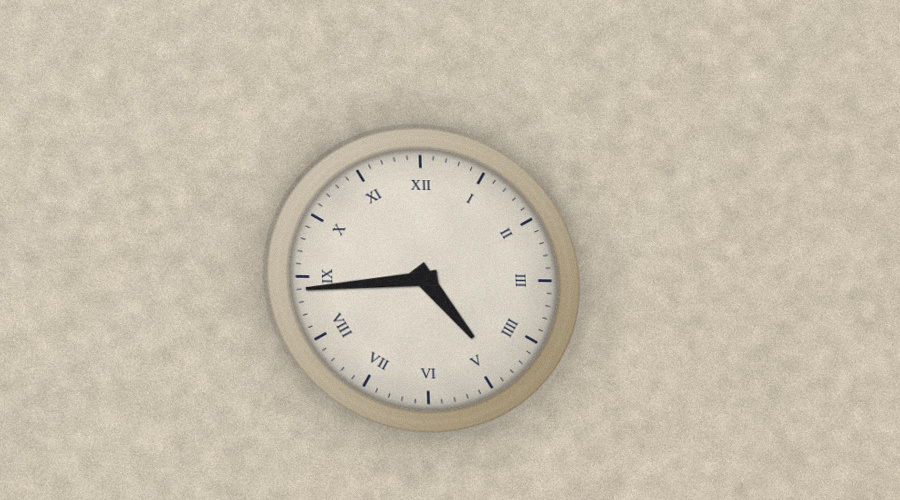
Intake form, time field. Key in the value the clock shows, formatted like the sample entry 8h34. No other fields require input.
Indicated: 4h44
